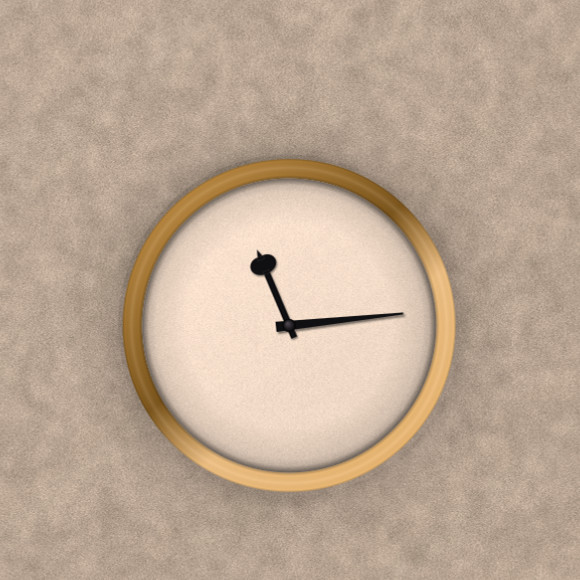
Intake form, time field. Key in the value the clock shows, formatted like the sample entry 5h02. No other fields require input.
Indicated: 11h14
